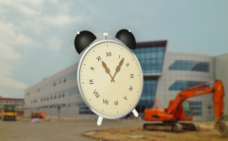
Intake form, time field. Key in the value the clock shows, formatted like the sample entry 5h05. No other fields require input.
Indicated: 11h07
